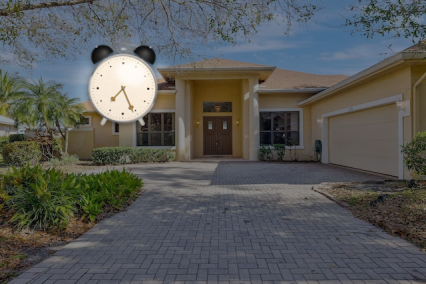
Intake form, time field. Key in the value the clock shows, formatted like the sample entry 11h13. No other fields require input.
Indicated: 7h26
